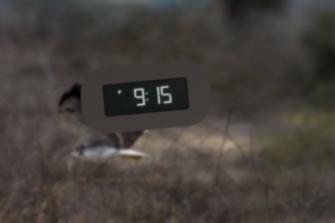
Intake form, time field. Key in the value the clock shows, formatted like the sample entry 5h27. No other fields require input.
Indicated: 9h15
